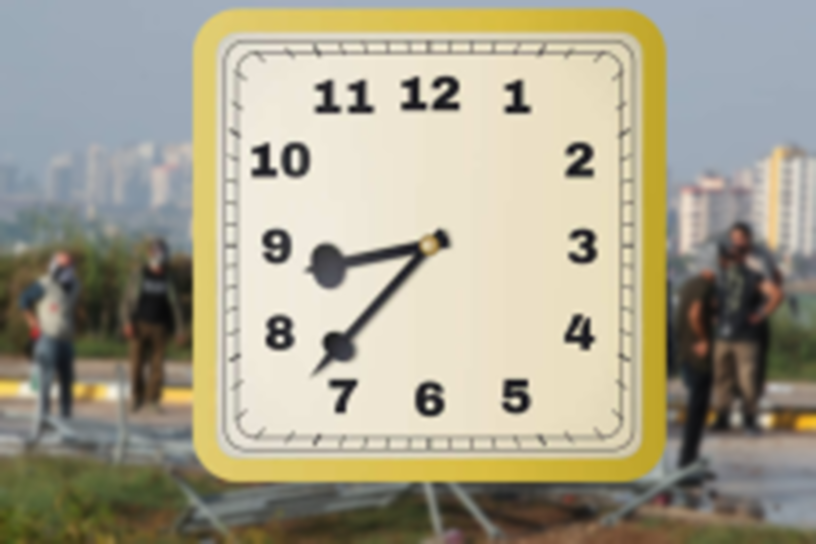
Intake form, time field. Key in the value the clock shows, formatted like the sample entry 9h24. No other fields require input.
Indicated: 8h37
